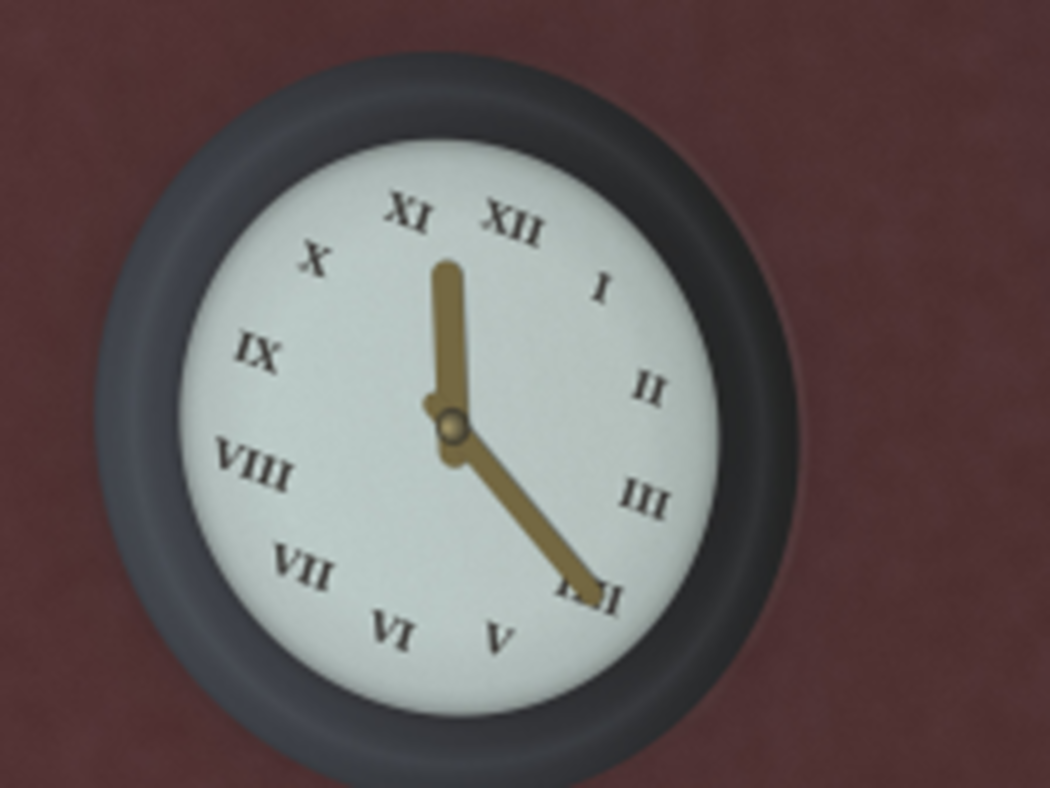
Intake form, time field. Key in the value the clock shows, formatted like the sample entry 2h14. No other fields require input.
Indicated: 11h20
